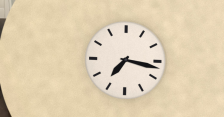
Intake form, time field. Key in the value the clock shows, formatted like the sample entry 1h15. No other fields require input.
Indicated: 7h17
